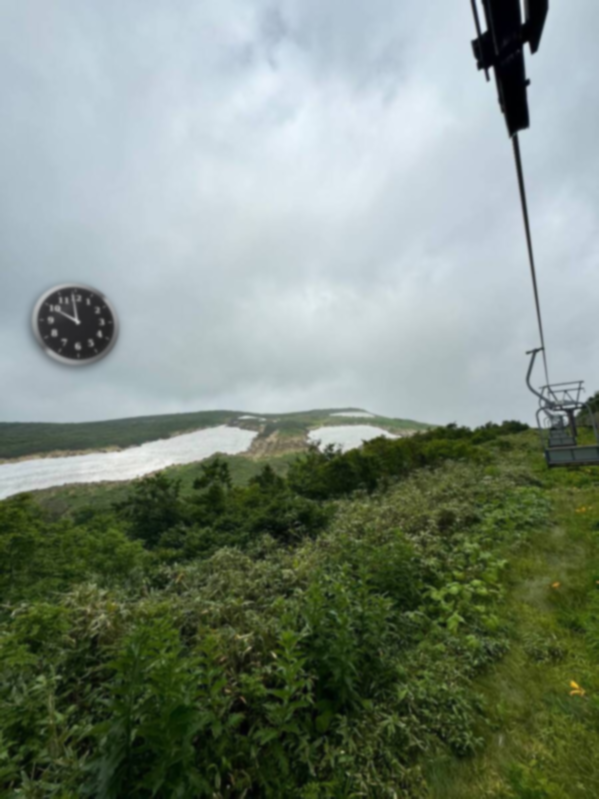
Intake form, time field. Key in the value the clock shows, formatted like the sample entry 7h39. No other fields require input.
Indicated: 9h59
